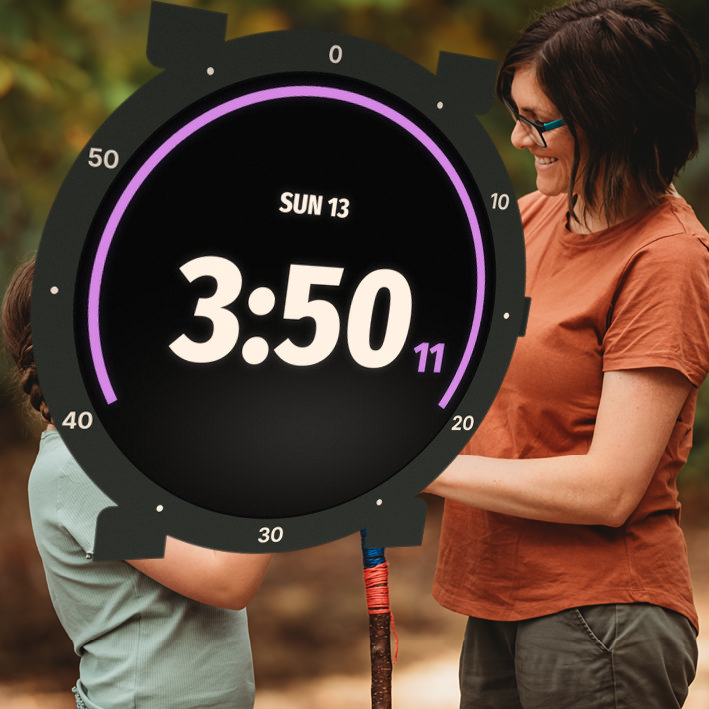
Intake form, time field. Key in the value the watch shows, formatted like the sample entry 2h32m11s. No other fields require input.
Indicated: 3h50m11s
